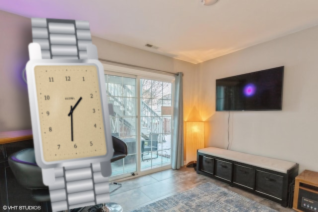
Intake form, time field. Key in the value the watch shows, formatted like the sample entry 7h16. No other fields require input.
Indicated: 1h31
